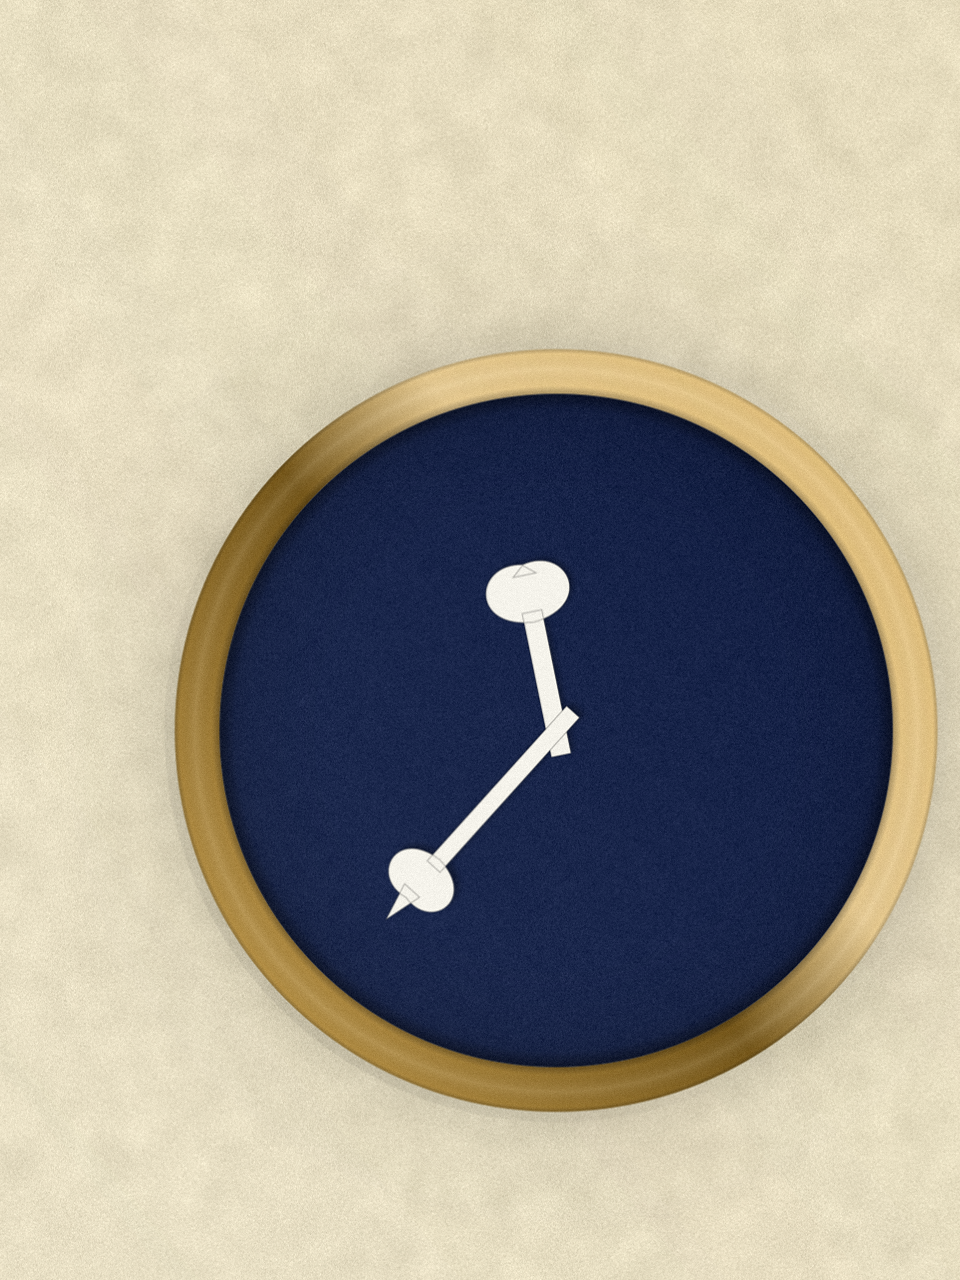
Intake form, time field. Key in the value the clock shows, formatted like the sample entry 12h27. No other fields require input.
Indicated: 11h37
